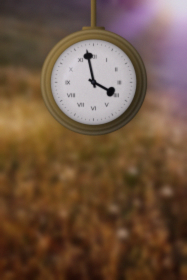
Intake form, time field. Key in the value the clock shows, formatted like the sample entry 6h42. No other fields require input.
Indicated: 3h58
